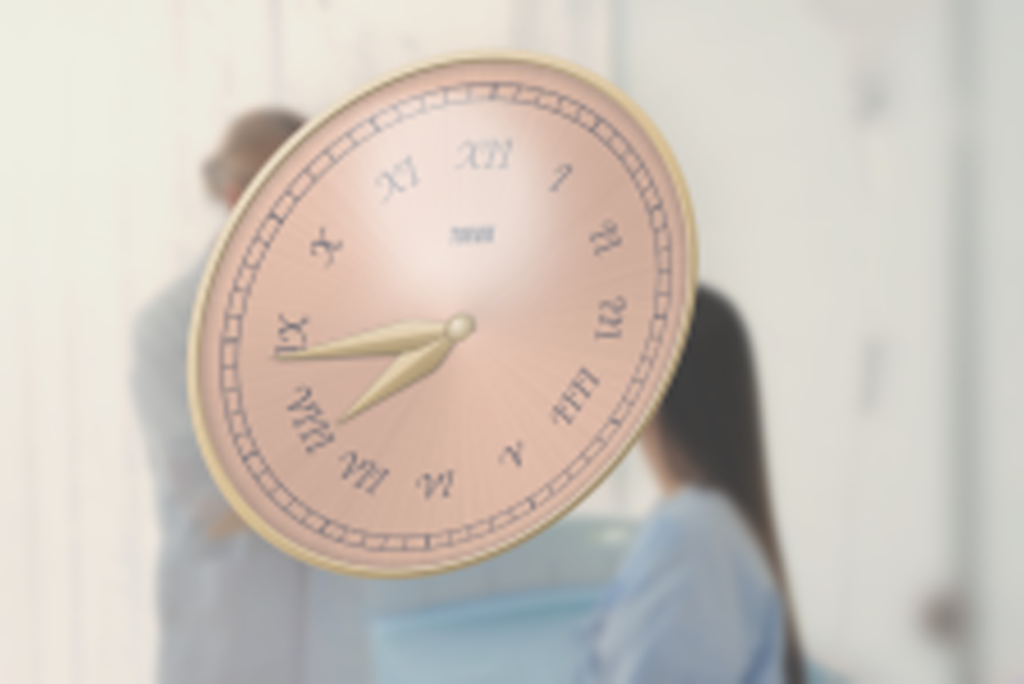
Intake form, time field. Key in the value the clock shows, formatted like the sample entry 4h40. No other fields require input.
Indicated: 7h44
